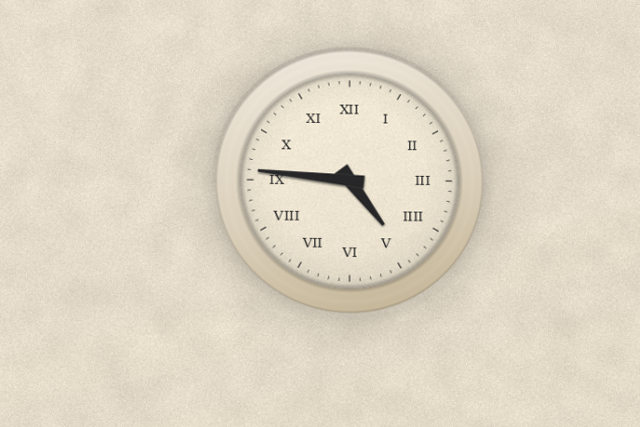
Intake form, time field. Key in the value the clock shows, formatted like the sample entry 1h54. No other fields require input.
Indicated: 4h46
